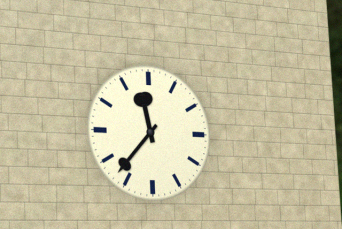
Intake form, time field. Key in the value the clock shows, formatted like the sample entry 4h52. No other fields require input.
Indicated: 11h37
